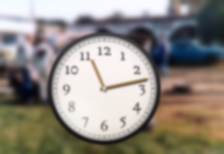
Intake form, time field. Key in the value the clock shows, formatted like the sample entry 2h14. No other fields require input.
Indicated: 11h13
